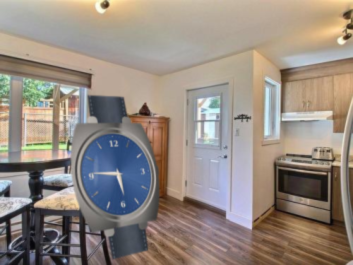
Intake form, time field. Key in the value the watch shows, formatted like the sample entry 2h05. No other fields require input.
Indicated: 5h46
